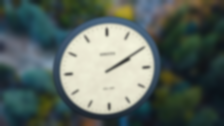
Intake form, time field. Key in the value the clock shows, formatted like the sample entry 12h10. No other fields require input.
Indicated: 2h10
